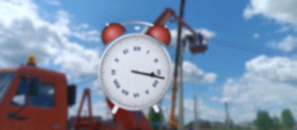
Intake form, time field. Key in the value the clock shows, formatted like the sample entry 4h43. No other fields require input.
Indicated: 3h17
